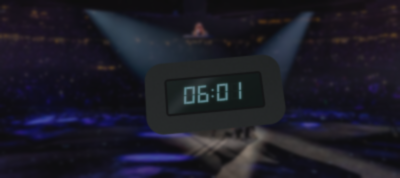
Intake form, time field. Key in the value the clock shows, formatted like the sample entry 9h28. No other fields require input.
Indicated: 6h01
